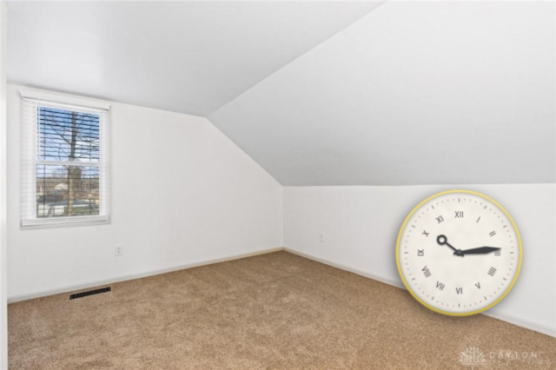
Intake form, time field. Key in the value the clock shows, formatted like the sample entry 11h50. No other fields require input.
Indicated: 10h14
